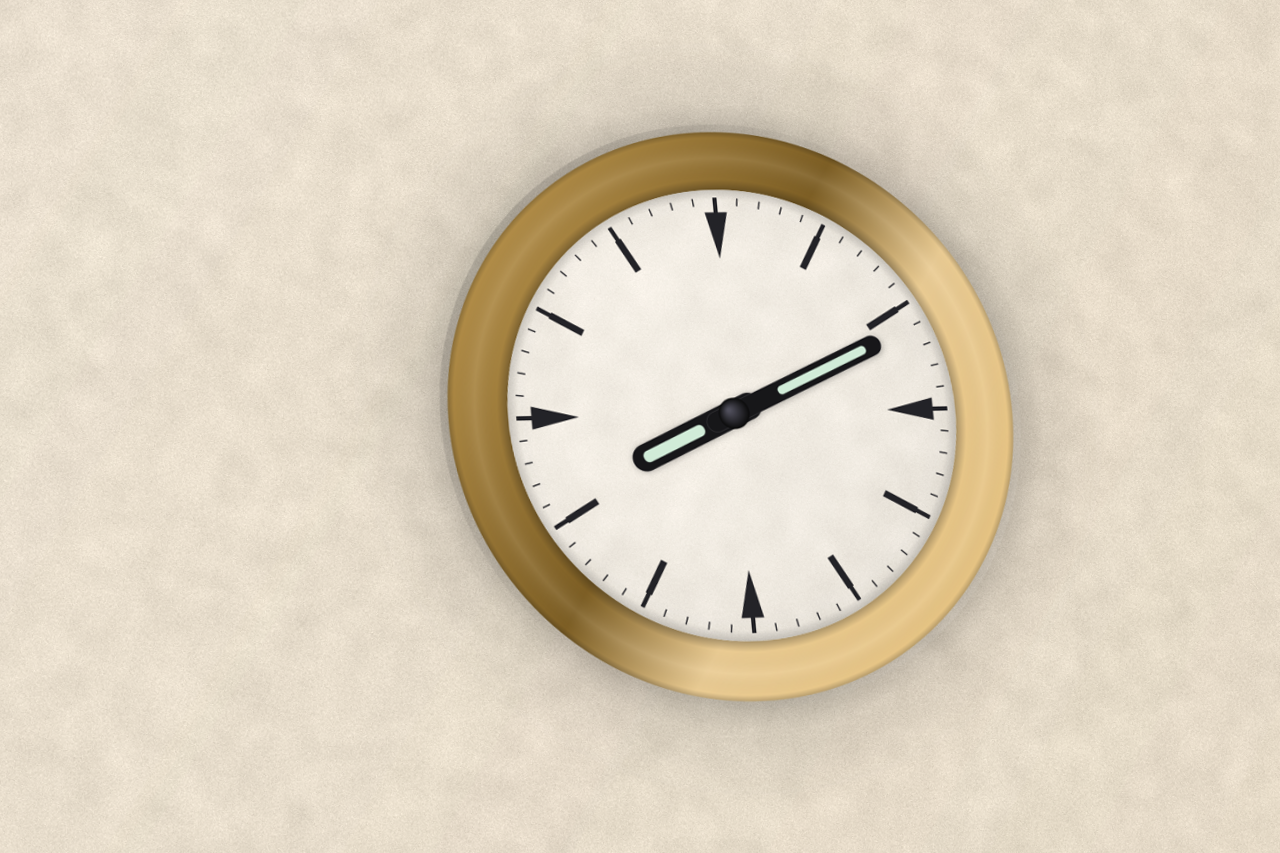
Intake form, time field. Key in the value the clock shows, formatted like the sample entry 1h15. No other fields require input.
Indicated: 8h11
